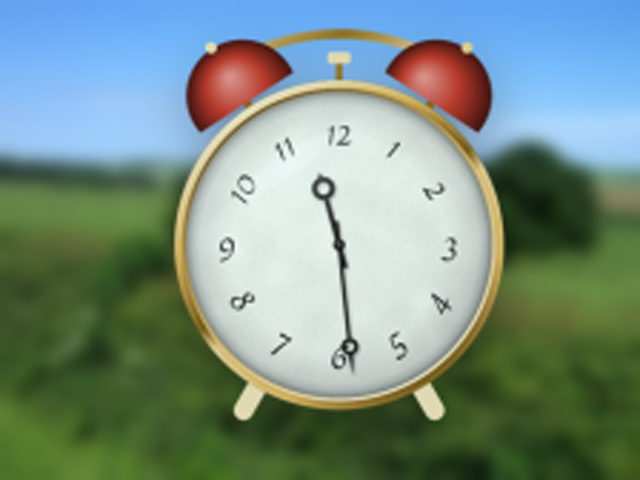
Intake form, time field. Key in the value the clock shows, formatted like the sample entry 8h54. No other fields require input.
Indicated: 11h29
